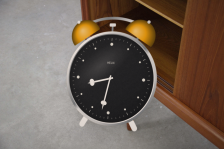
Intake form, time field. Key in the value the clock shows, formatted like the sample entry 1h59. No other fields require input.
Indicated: 8h32
